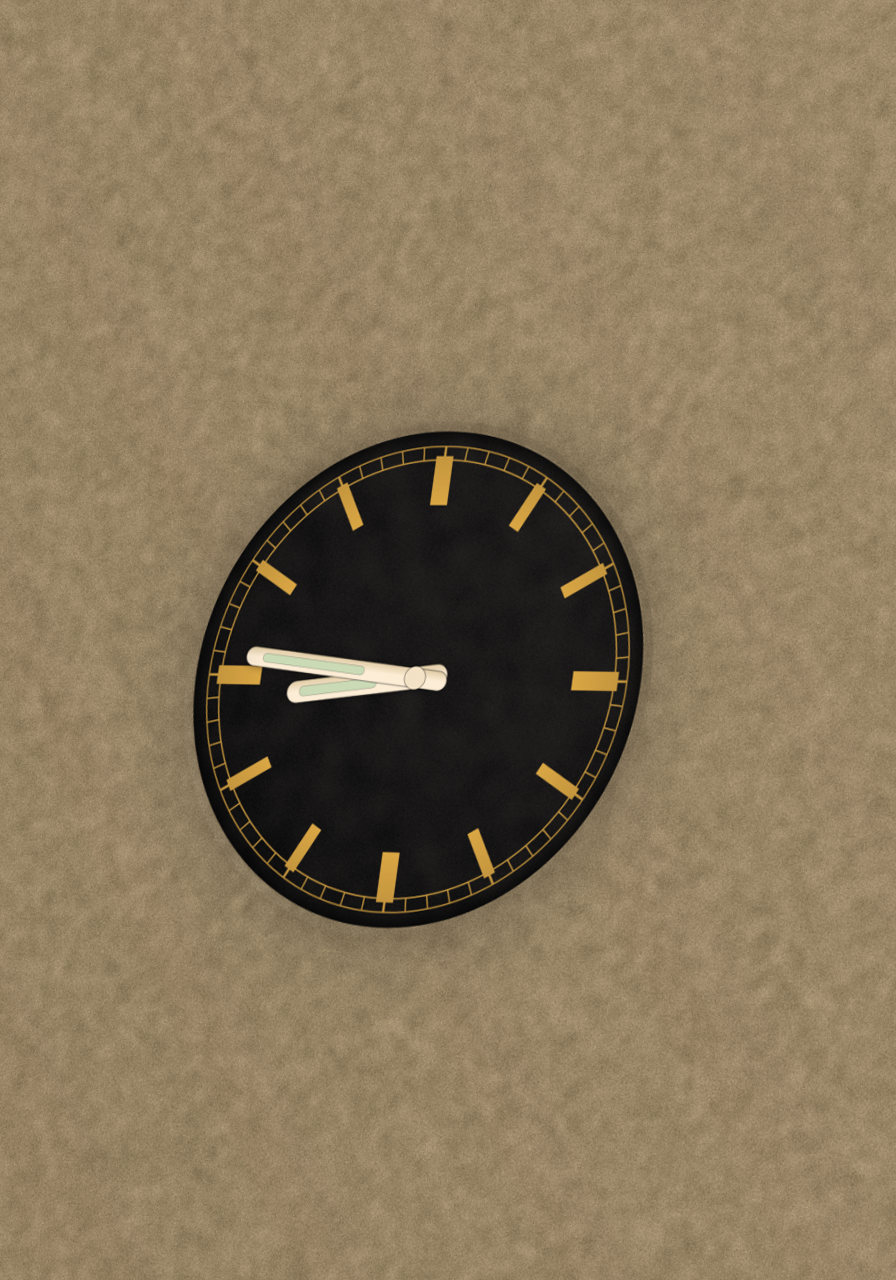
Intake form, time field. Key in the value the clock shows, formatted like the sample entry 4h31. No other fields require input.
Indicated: 8h46
